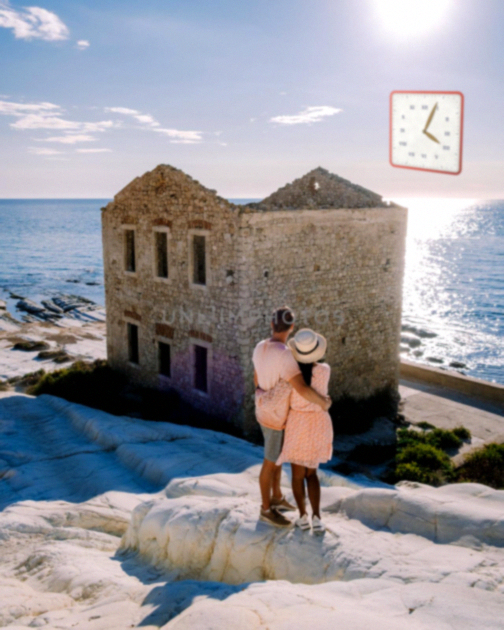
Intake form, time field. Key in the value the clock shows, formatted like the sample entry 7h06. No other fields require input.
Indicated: 4h04
